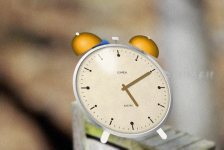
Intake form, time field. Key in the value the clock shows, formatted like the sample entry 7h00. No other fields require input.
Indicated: 5h10
